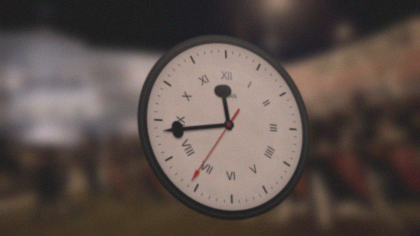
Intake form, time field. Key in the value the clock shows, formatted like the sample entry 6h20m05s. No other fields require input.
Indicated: 11h43m36s
